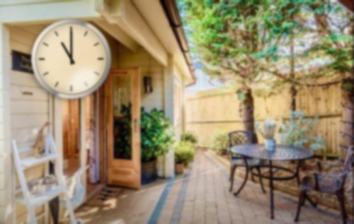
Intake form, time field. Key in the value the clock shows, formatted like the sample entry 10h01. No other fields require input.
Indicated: 11h00
